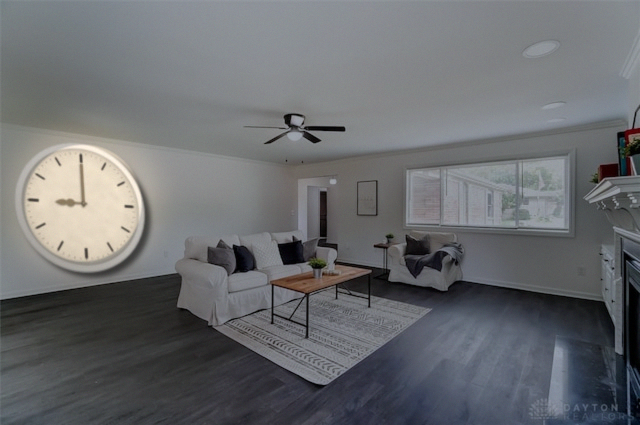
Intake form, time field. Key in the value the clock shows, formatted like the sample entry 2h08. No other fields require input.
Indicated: 9h00
